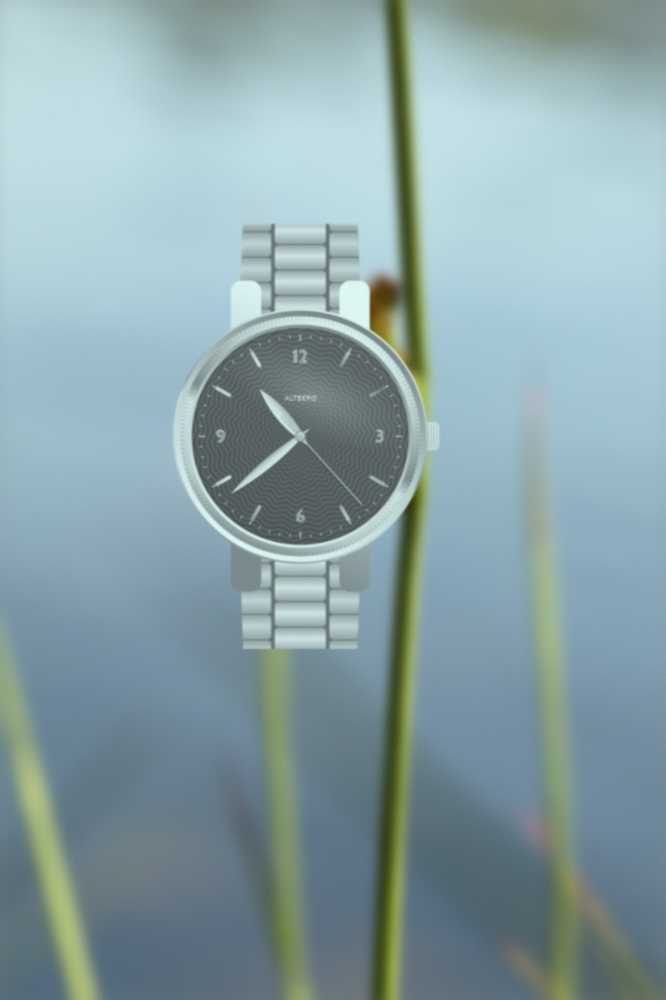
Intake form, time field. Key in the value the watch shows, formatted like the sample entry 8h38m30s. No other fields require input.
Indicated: 10h38m23s
